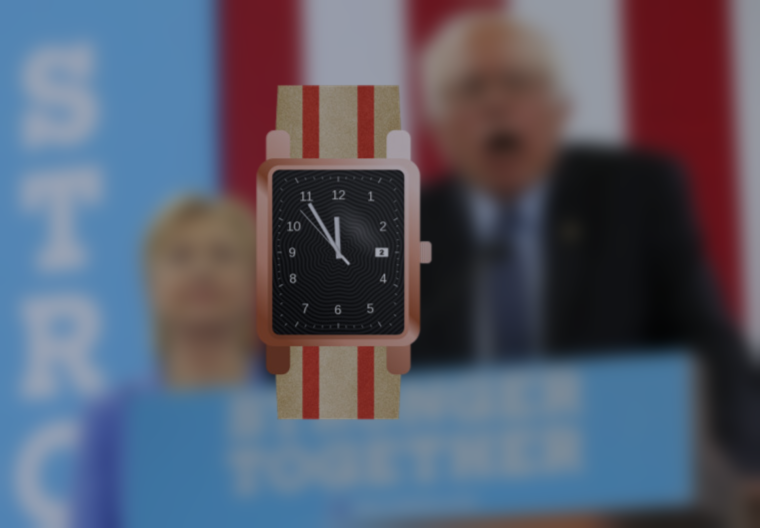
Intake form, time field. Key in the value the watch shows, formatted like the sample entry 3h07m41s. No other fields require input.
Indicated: 11h54m53s
